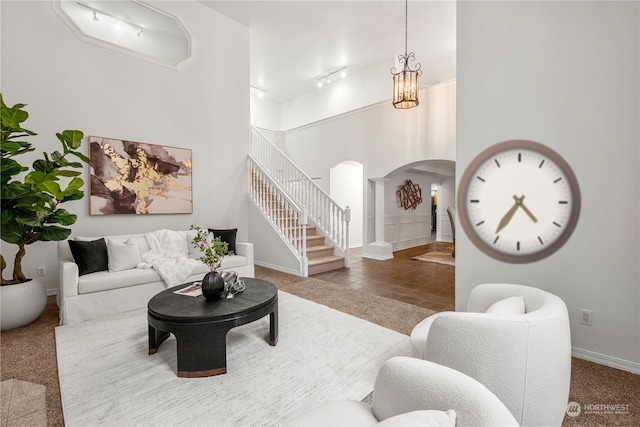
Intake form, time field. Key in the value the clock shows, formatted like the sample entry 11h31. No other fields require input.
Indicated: 4h36
